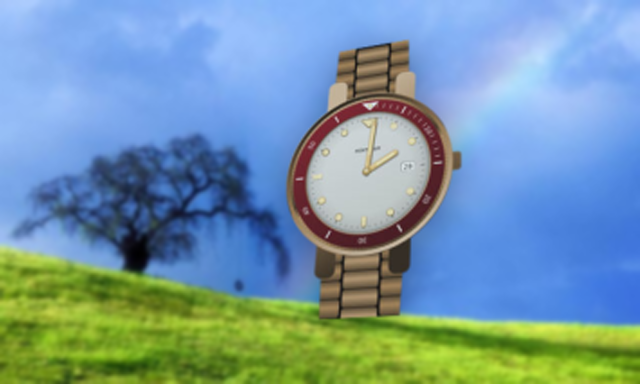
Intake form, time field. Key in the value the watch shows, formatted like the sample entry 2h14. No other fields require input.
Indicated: 2h01
